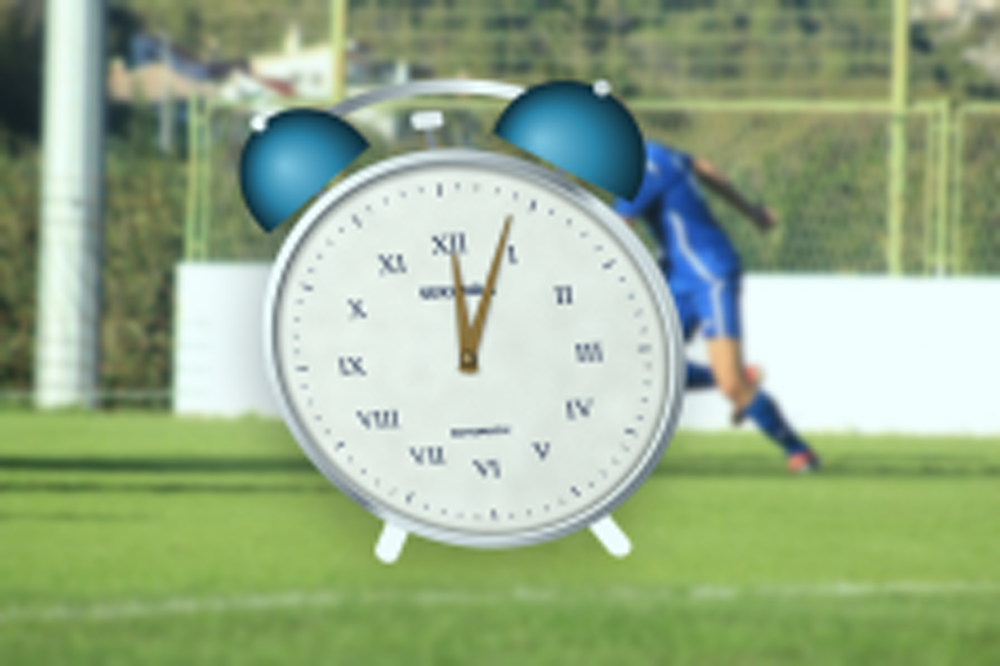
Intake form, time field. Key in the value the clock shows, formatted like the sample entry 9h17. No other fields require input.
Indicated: 12h04
